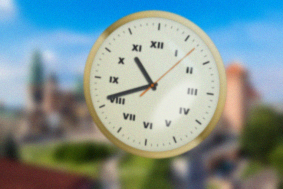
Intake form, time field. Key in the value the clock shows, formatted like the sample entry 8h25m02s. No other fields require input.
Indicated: 10h41m07s
